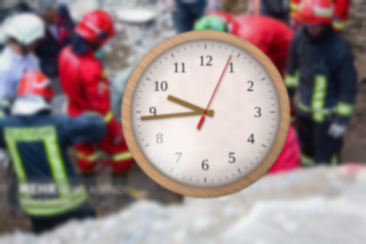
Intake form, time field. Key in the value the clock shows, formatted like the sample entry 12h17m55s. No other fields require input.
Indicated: 9h44m04s
